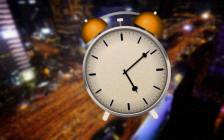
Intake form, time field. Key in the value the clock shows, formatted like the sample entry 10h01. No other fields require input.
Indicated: 5h09
